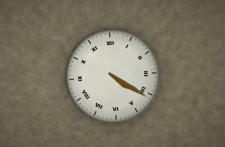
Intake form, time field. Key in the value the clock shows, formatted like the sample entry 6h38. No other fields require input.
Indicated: 4h21
